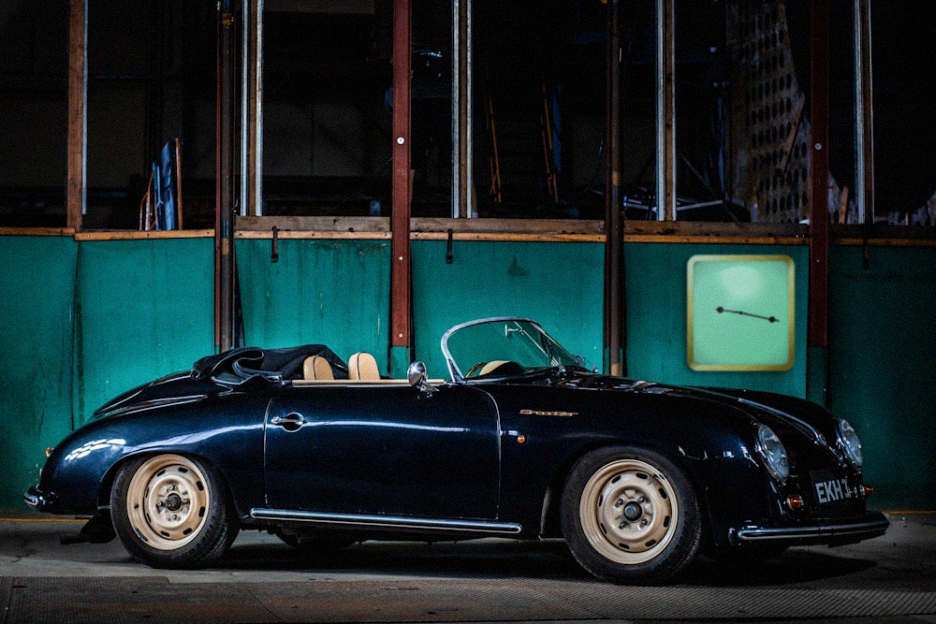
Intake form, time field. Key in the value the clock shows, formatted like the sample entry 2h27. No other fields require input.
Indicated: 9h17
